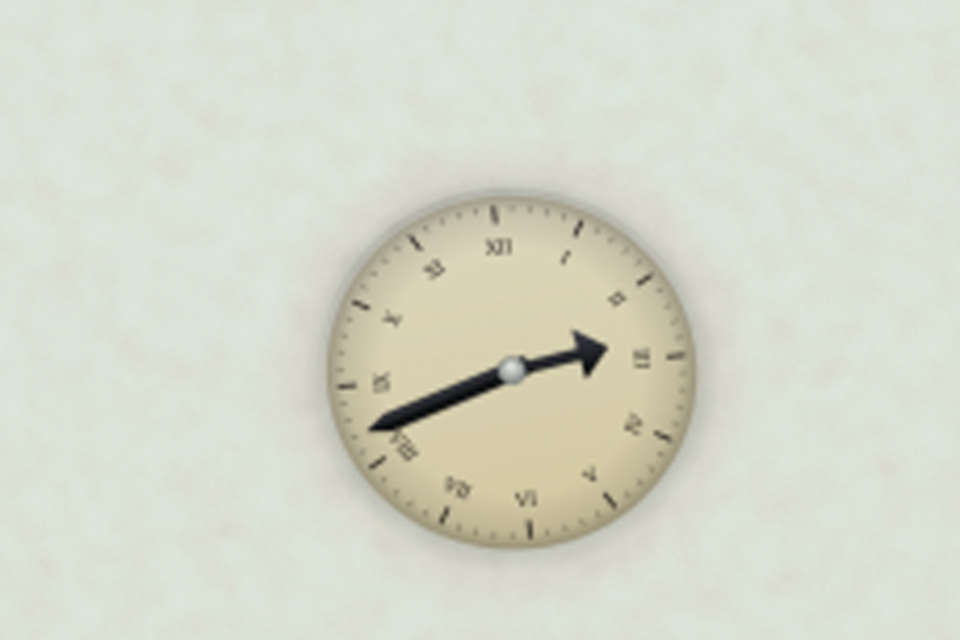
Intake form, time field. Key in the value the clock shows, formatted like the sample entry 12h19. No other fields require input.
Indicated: 2h42
